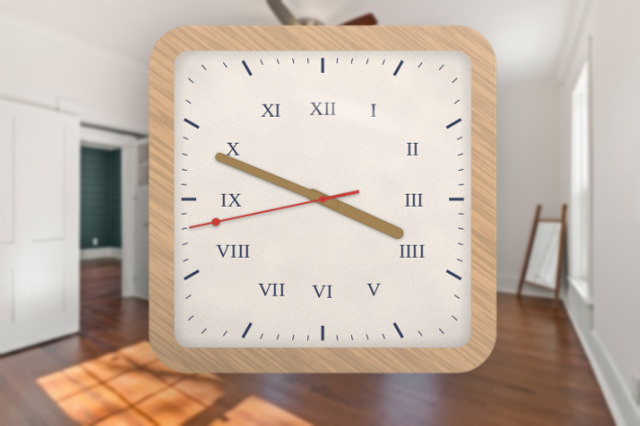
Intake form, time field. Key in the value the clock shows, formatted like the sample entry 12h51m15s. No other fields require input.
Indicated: 3h48m43s
